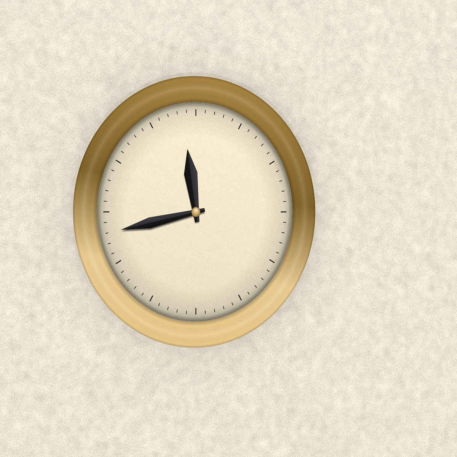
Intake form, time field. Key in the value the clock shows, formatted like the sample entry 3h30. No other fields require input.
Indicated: 11h43
